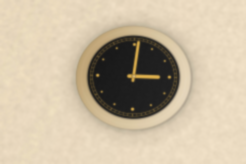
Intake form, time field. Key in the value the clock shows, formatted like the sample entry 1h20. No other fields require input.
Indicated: 3h01
